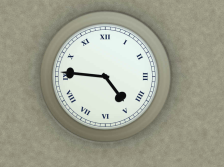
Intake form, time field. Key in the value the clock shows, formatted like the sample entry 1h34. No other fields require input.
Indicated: 4h46
